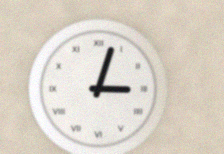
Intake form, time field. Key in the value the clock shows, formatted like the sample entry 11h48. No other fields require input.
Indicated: 3h03
